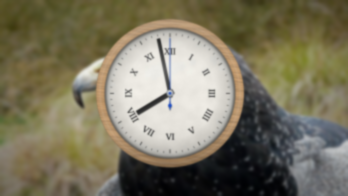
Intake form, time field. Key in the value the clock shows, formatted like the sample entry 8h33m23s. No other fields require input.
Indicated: 7h58m00s
